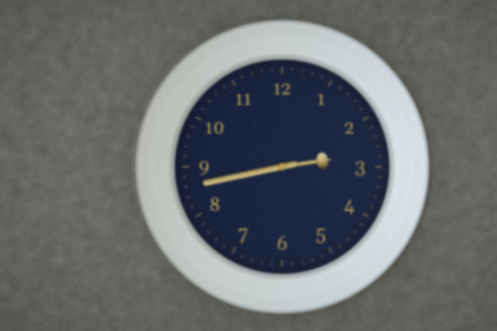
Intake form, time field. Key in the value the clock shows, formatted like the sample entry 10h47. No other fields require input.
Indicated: 2h43
